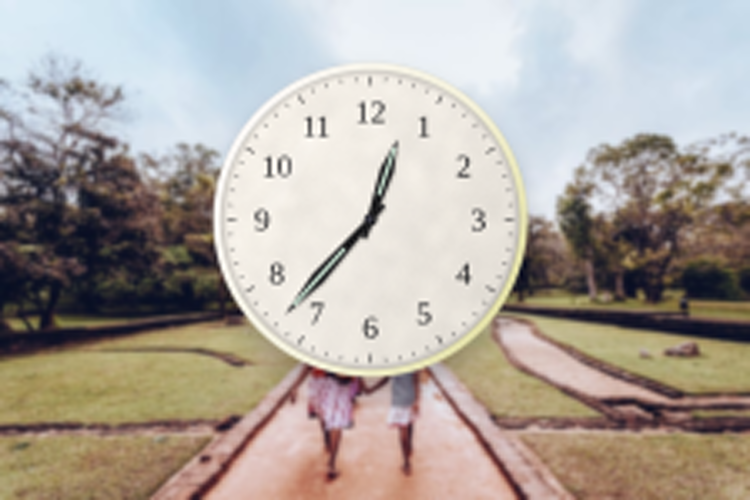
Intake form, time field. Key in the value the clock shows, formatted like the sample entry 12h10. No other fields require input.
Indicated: 12h37
